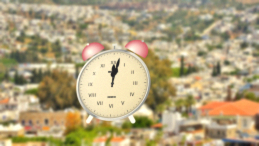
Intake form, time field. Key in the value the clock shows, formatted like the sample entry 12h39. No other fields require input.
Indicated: 12h02
